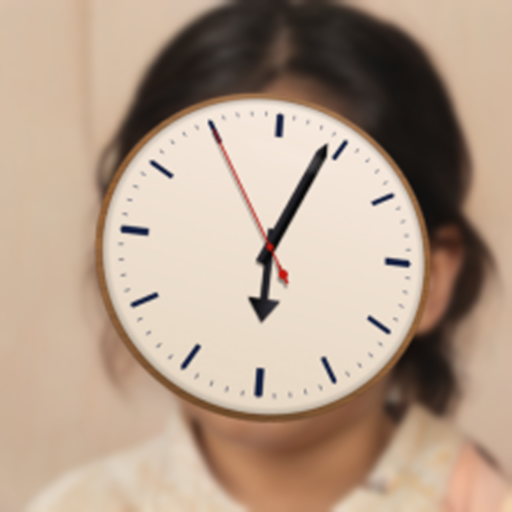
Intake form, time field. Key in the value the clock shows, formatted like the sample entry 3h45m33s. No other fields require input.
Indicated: 6h03m55s
